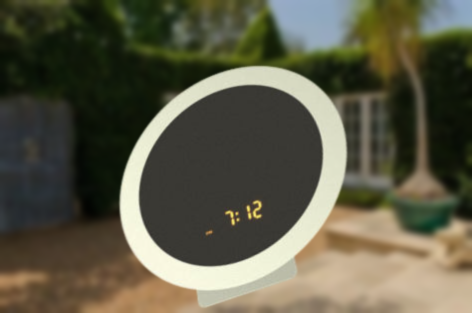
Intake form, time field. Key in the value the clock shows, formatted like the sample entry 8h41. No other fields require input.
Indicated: 7h12
